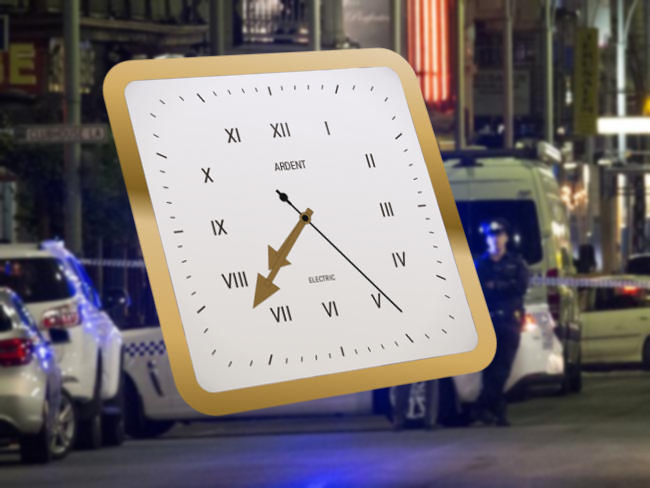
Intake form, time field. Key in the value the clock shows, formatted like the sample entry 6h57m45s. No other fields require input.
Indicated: 7h37m24s
